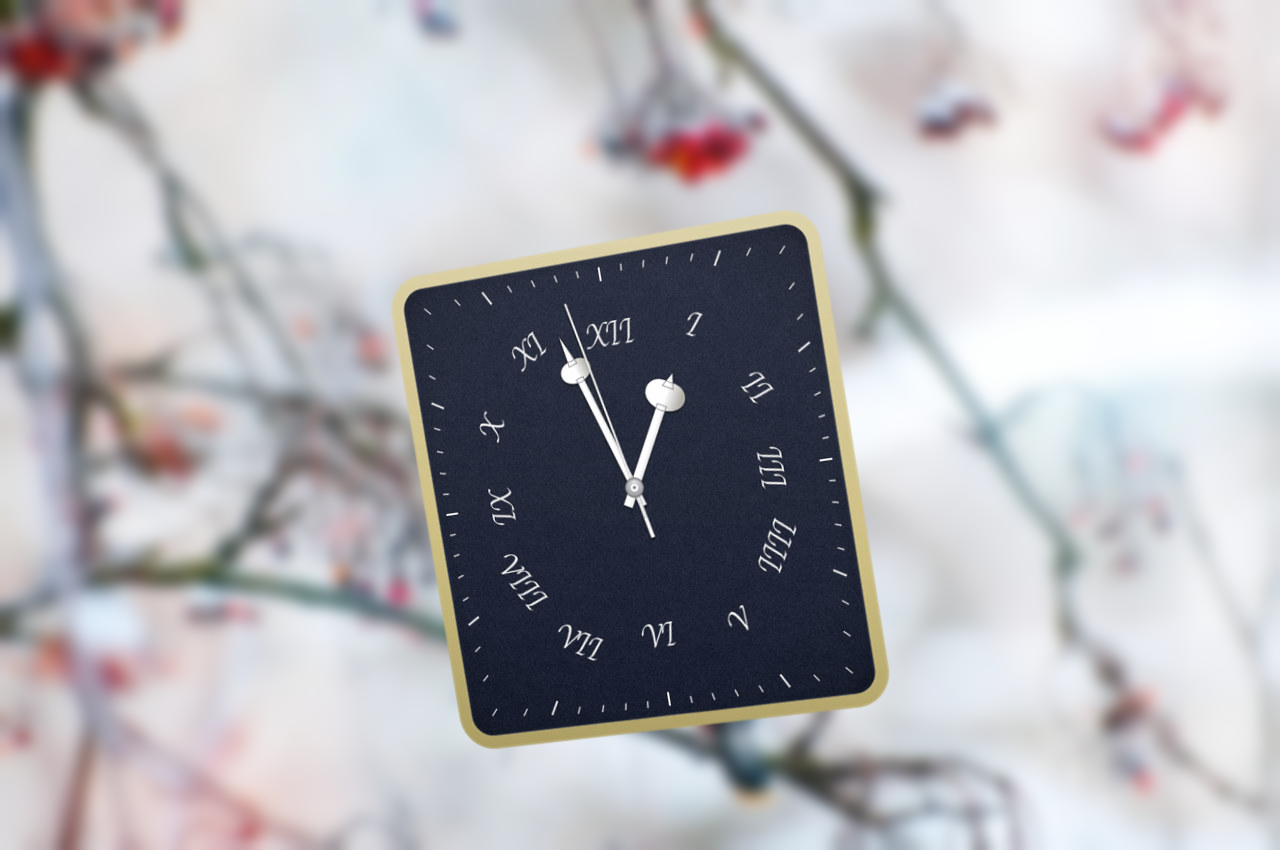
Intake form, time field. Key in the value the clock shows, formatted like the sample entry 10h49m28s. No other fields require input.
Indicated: 12h56m58s
